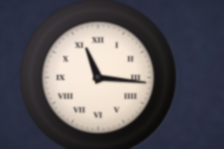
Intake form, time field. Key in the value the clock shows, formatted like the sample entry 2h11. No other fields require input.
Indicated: 11h16
